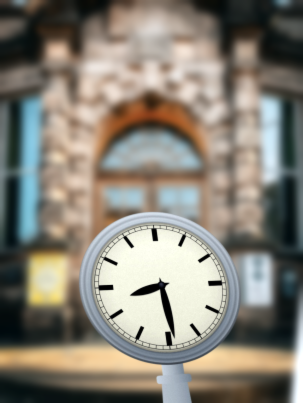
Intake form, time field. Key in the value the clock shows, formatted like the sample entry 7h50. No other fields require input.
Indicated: 8h29
